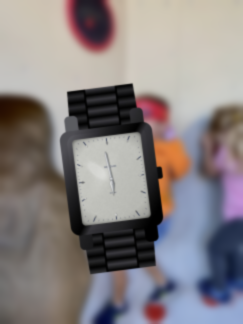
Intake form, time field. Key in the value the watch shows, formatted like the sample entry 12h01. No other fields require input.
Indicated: 5h59
